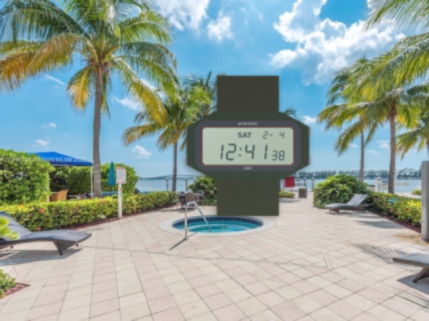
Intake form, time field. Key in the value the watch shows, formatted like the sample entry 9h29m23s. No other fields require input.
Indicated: 12h41m38s
